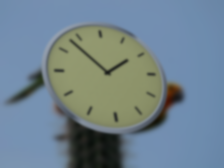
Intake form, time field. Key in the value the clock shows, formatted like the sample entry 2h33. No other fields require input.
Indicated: 1h53
